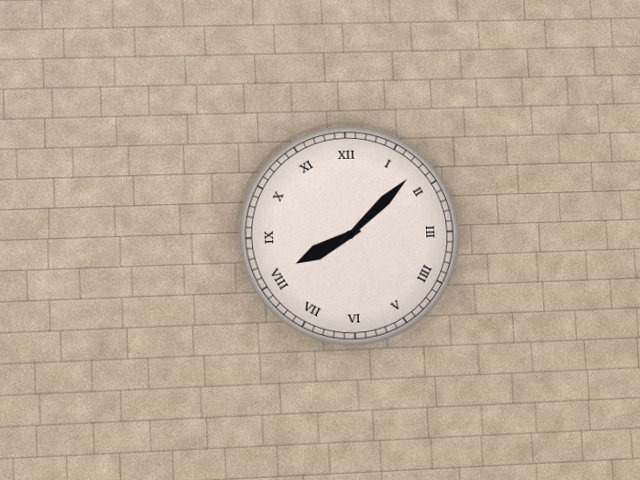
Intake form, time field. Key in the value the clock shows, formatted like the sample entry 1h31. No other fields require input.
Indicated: 8h08
